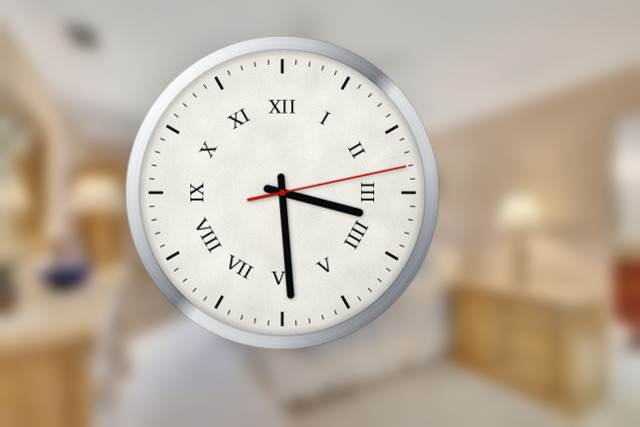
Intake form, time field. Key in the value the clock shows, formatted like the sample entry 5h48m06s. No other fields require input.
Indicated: 3h29m13s
